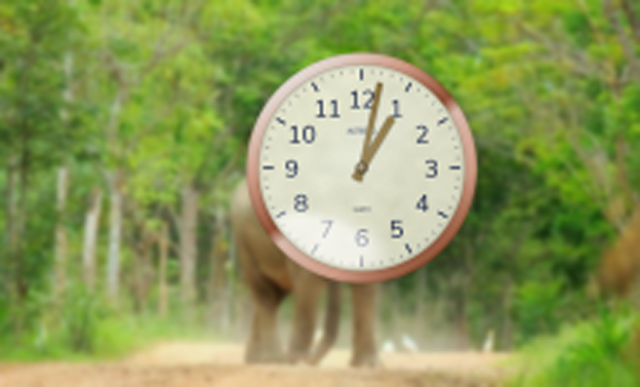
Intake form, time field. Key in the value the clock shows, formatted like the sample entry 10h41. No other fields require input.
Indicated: 1h02
